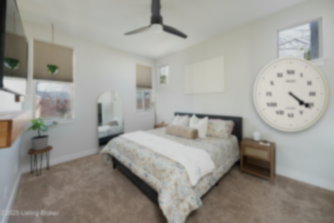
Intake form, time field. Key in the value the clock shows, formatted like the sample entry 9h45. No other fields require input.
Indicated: 4h21
